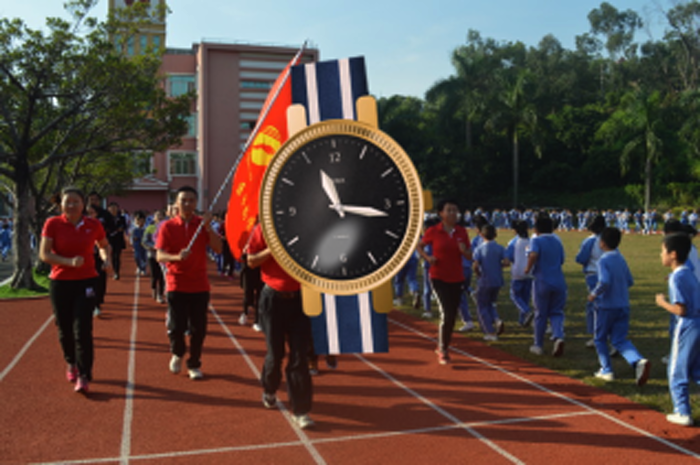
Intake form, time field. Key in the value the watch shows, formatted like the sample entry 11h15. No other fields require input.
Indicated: 11h17
